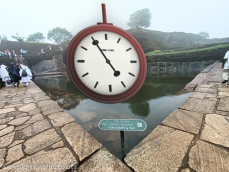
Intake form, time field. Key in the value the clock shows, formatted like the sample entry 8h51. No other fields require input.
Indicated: 4h55
